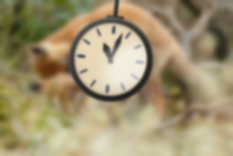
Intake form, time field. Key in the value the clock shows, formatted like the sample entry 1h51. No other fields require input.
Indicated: 11h03
